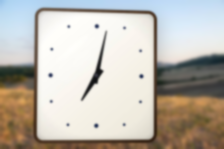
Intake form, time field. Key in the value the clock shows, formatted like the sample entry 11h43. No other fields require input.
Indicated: 7h02
